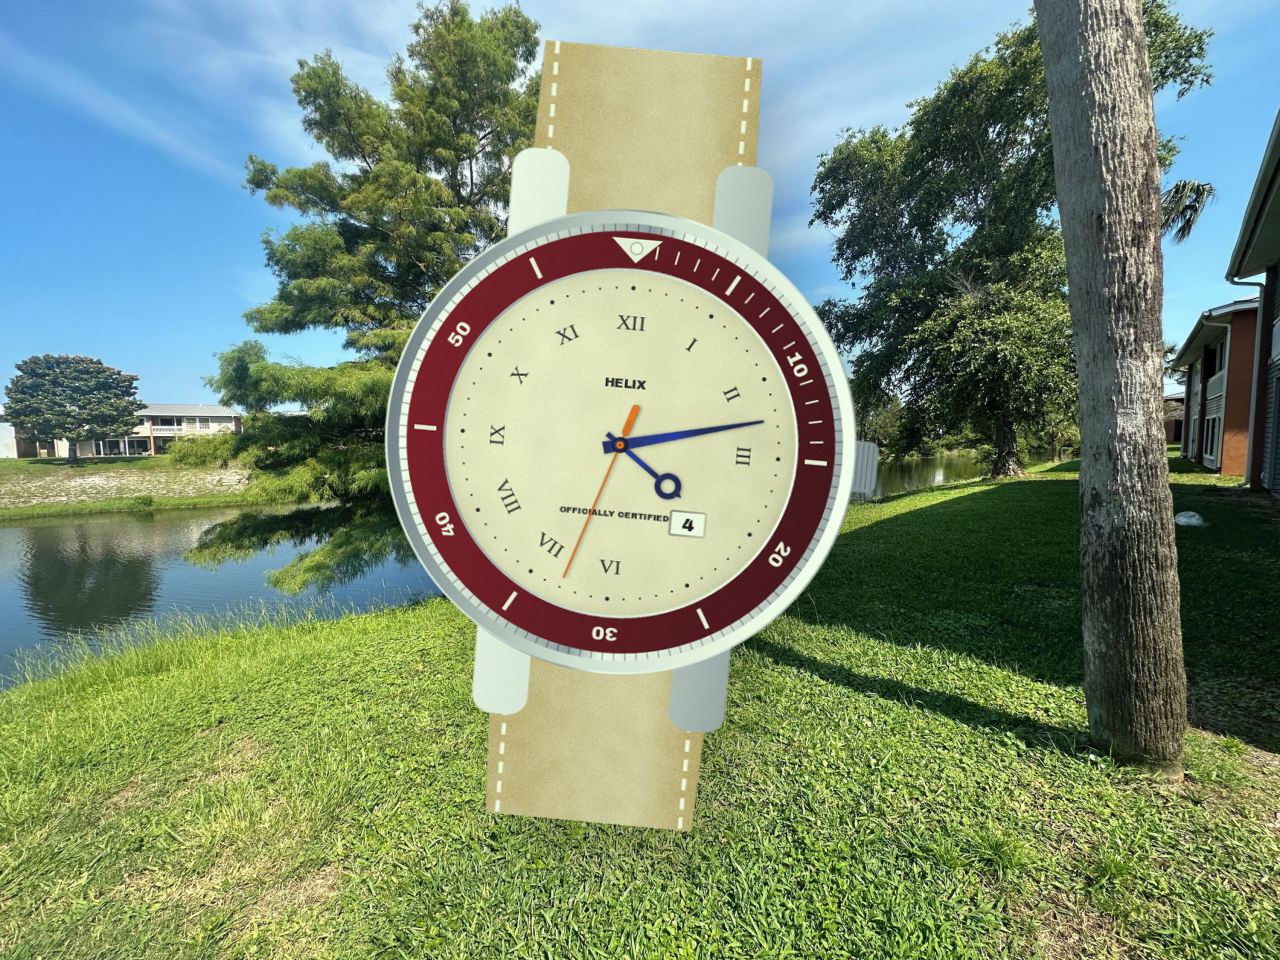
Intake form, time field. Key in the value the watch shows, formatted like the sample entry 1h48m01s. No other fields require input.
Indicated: 4h12m33s
